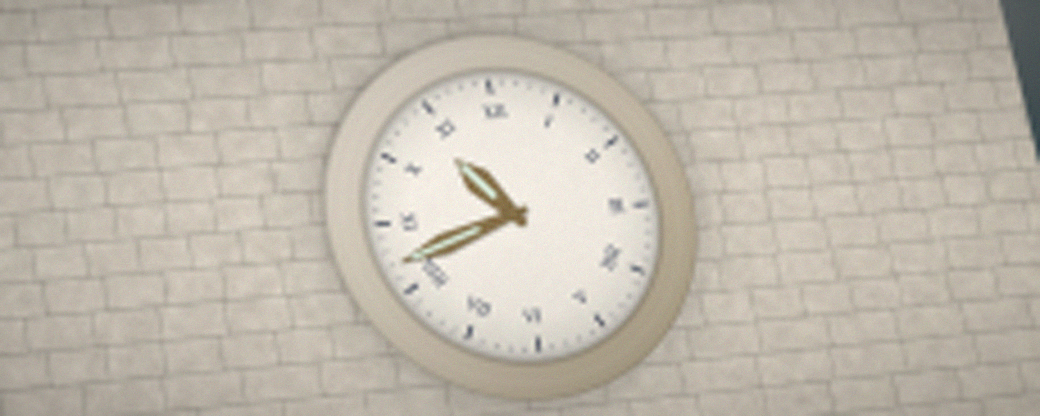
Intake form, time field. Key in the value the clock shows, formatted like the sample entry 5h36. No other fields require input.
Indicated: 10h42
